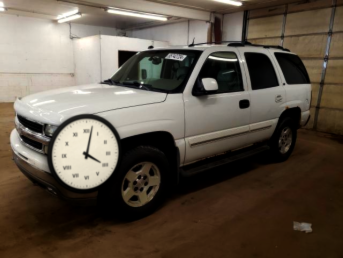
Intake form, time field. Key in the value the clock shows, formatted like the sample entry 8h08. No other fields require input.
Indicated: 4h02
